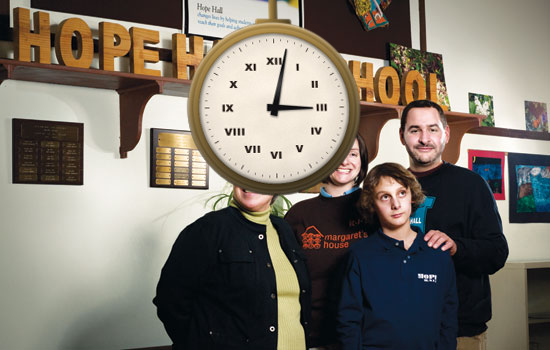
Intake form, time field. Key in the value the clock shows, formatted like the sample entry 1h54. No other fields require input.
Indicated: 3h02
